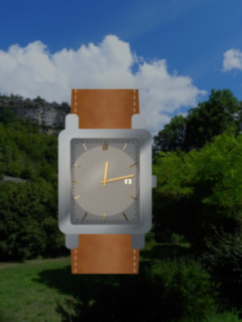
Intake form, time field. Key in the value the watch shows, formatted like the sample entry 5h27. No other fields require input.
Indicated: 12h13
